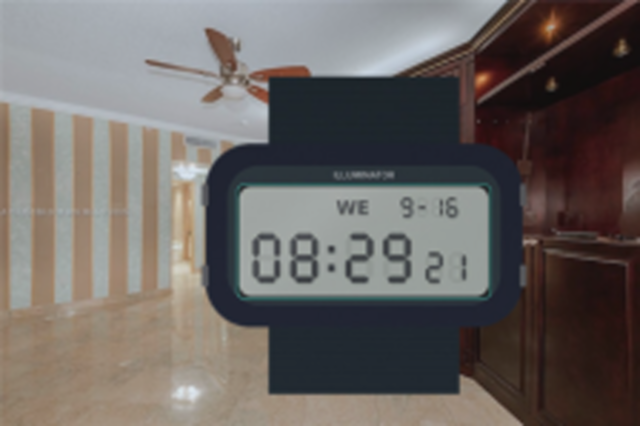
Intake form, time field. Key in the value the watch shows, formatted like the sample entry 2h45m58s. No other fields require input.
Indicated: 8h29m21s
